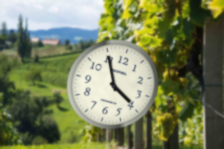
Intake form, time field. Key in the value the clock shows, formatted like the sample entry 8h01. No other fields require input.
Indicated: 3h55
